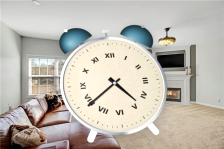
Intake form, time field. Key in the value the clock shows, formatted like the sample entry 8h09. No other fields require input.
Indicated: 4h39
